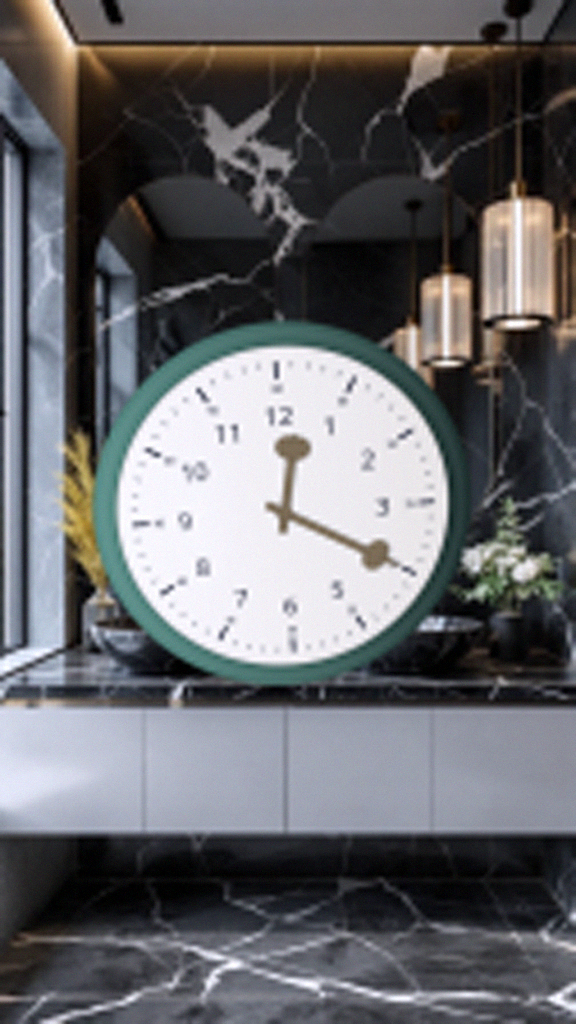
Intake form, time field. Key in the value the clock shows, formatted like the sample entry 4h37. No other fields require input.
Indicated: 12h20
